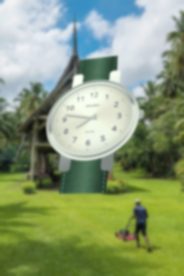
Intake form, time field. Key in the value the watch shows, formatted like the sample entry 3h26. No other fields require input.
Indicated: 7h47
